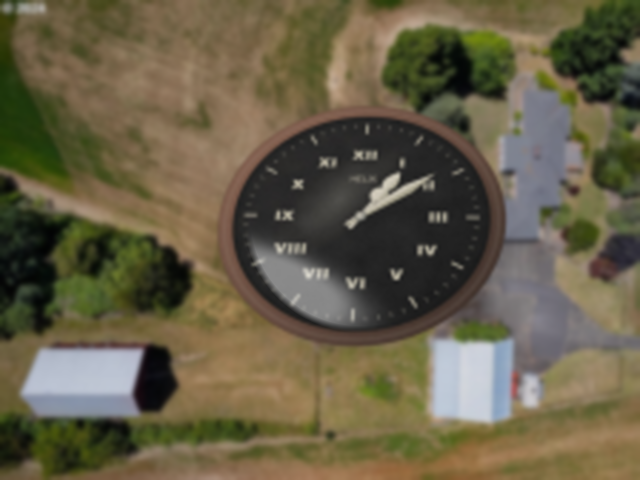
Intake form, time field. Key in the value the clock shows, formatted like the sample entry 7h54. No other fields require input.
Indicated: 1h09
